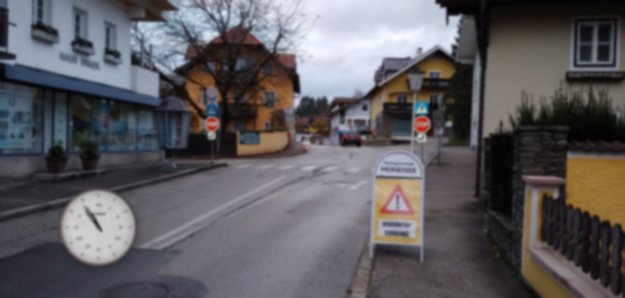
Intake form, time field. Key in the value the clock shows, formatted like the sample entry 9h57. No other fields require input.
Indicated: 10h54
